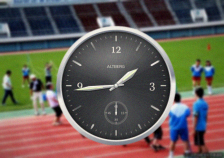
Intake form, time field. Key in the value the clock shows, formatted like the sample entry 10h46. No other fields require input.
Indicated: 1h44
